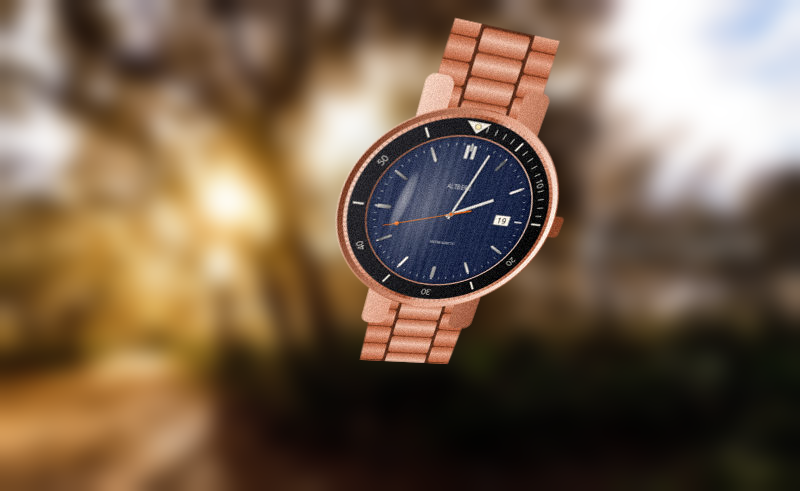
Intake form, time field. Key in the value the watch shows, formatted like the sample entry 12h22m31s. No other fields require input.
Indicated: 2h02m42s
